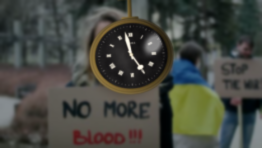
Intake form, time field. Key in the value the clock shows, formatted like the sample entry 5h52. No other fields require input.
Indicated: 4h58
